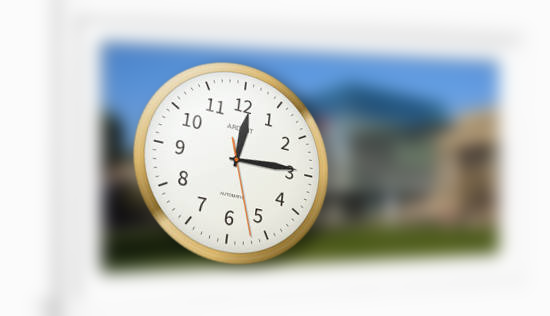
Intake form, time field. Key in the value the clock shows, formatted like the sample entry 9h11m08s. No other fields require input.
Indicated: 12h14m27s
